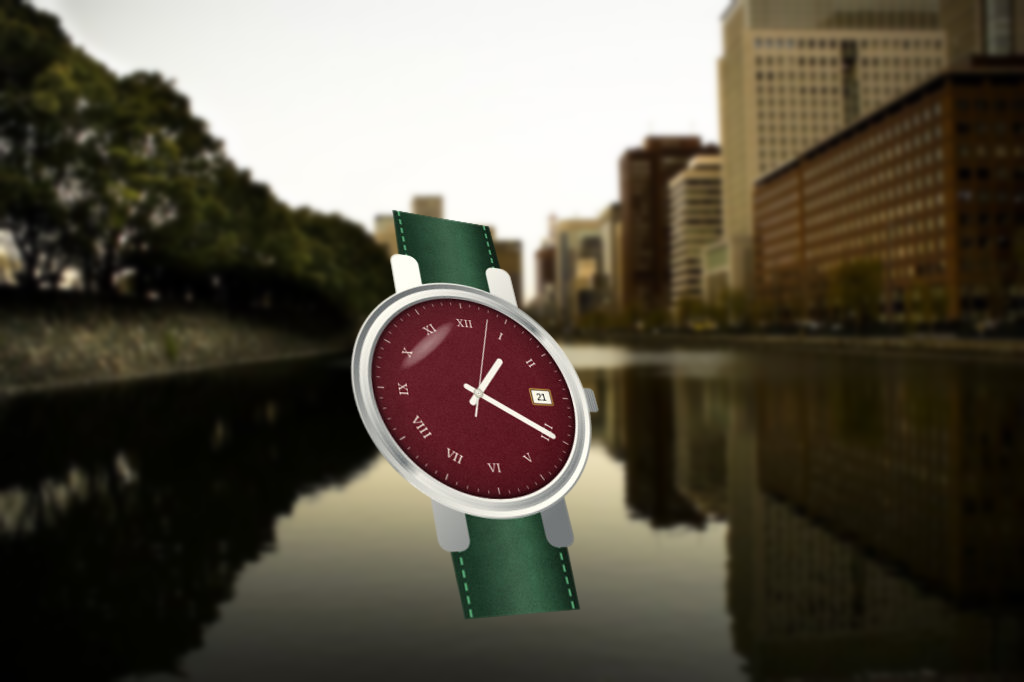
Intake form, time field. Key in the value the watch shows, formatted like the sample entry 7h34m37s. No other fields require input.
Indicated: 1h20m03s
